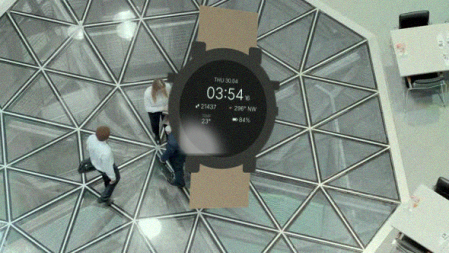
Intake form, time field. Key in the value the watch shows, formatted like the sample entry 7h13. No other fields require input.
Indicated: 3h54
